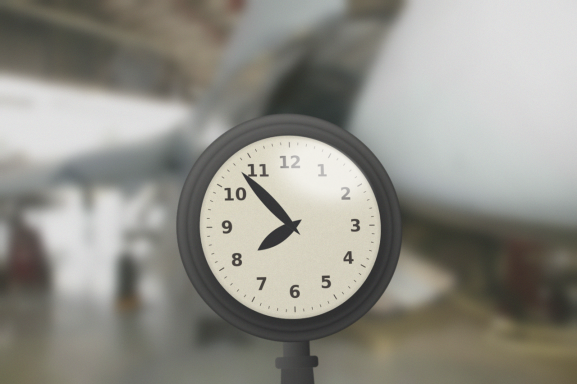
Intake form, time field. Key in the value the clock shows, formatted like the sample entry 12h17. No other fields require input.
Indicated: 7h53
